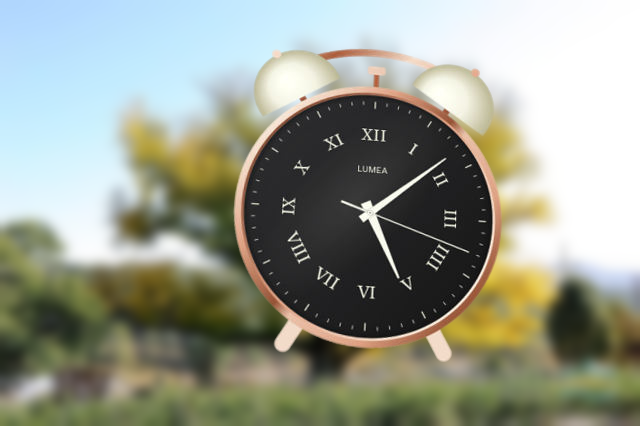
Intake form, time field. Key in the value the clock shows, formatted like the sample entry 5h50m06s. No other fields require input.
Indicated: 5h08m18s
